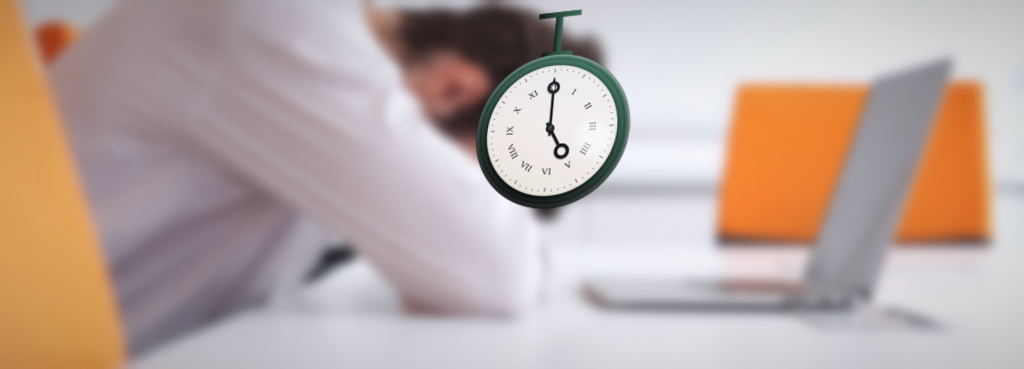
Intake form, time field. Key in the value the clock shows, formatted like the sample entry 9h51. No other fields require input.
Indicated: 5h00
